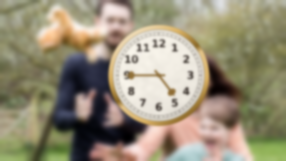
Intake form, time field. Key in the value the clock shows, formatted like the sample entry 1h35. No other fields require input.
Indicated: 4h45
